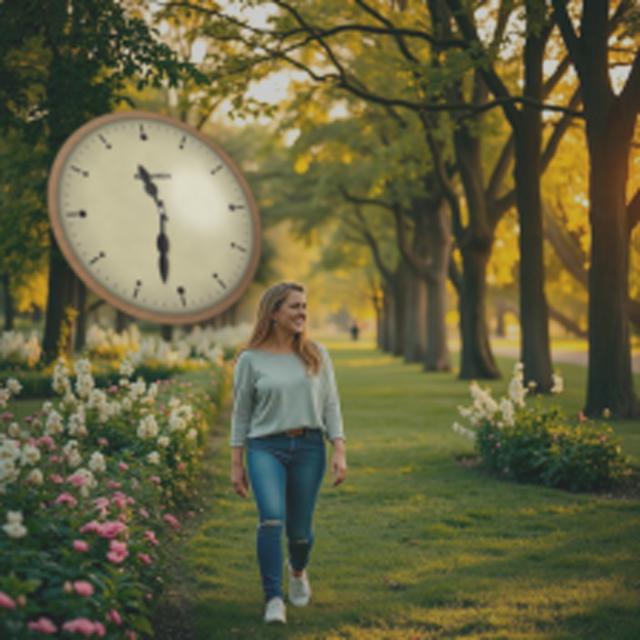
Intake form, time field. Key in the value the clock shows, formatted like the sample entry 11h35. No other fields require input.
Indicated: 11h32
